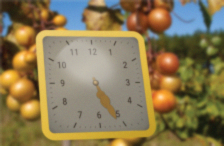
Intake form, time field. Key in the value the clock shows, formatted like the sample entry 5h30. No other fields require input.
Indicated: 5h26
